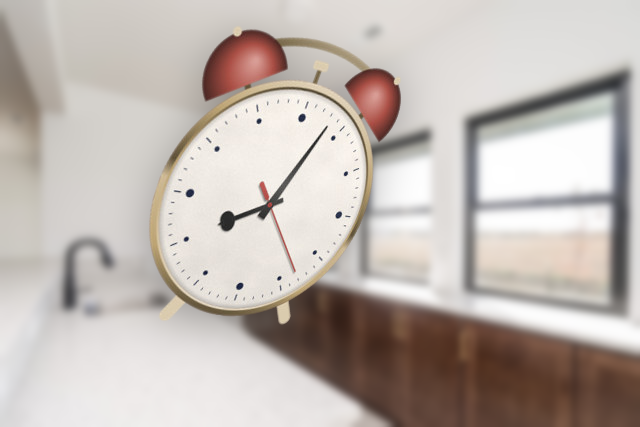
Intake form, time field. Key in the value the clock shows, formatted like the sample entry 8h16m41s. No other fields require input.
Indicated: 8h03m23s
